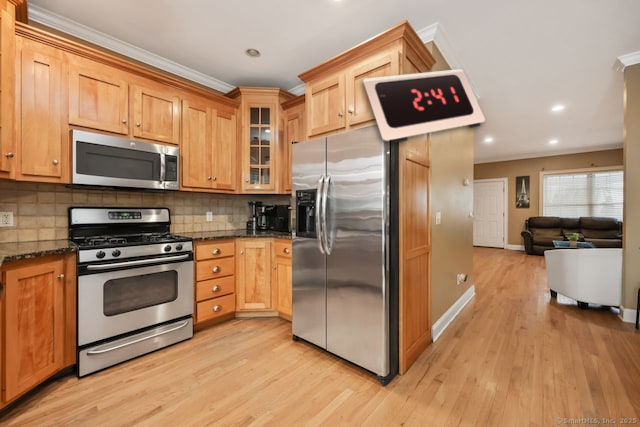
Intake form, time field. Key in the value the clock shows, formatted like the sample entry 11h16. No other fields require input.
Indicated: 2h41
